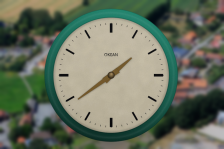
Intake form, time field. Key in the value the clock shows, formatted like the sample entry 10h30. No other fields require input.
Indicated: 1h39
